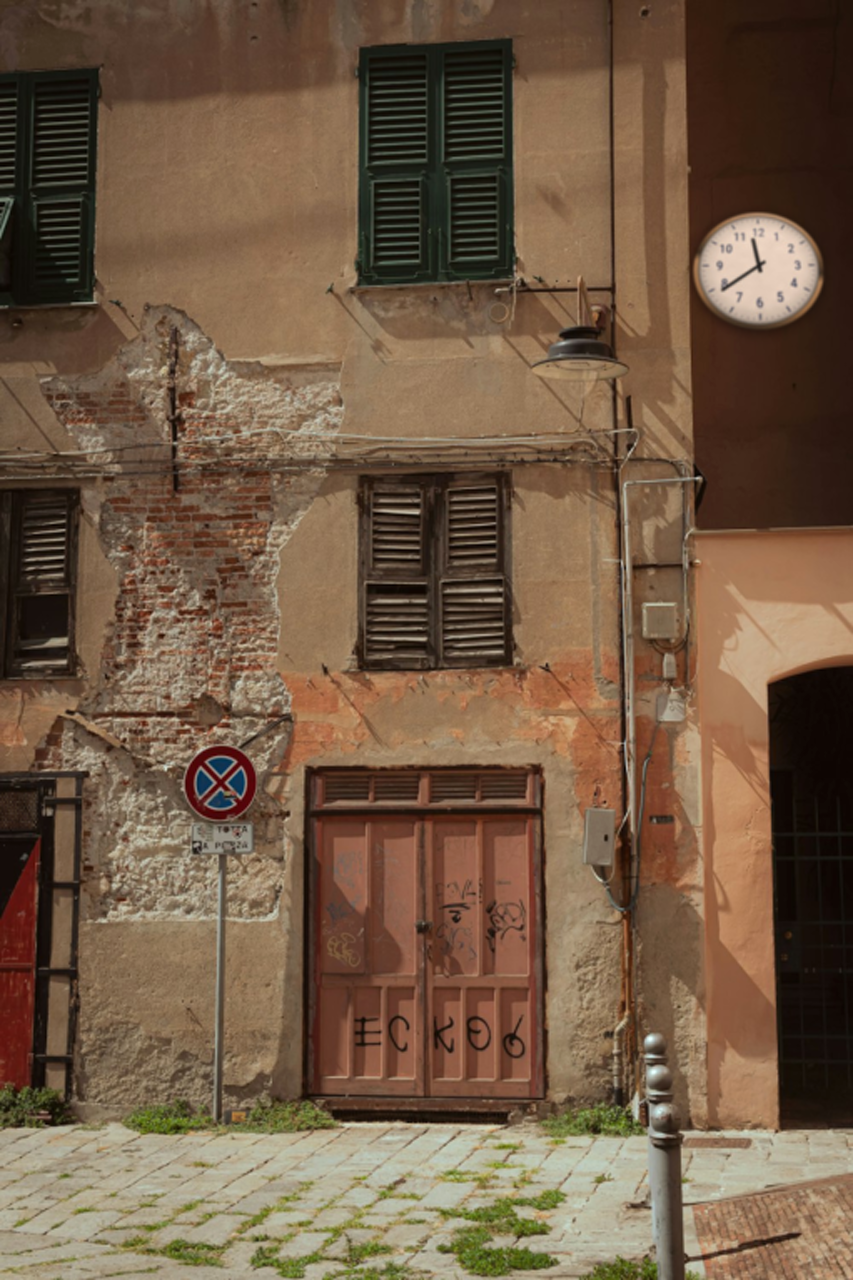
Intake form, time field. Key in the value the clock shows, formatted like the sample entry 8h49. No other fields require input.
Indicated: 11h39
